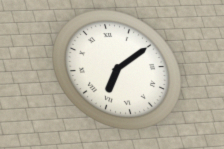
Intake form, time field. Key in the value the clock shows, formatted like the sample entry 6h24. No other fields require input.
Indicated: 7h10
